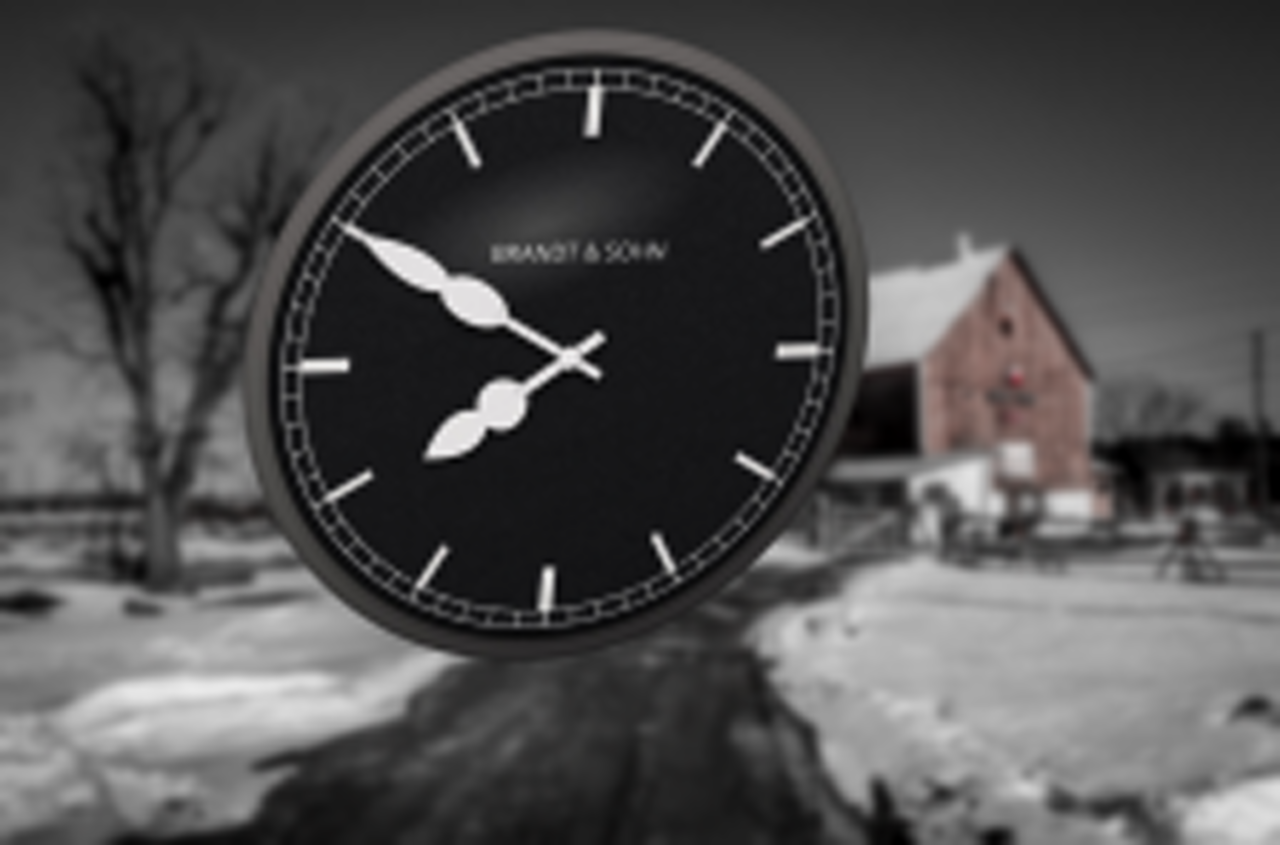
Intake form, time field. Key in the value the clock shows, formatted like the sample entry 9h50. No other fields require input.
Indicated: 7h50
